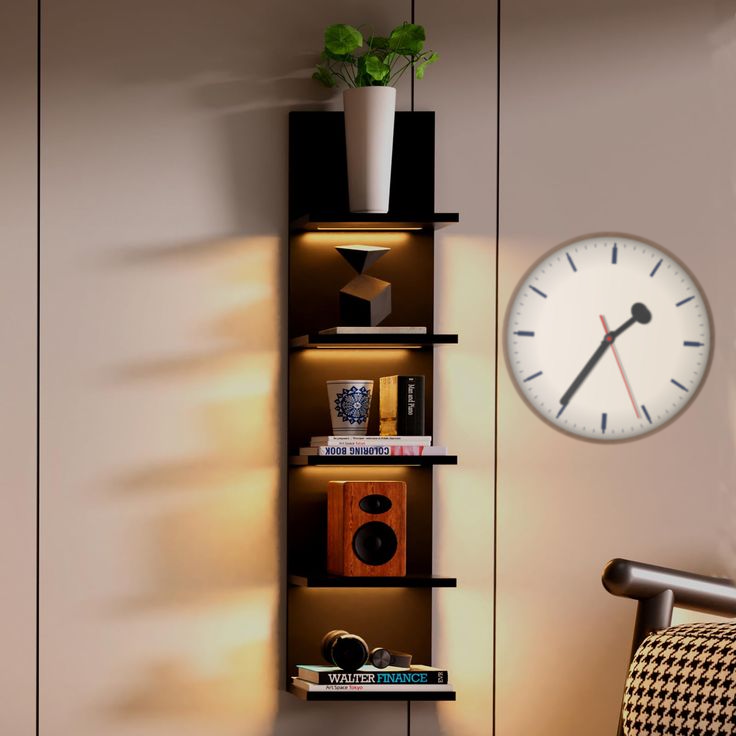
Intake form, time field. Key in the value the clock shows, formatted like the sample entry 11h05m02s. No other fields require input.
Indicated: 1h35m26s
